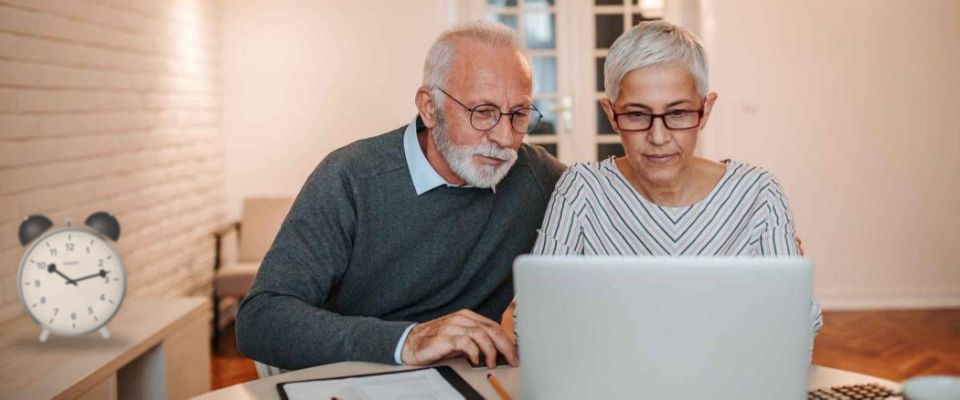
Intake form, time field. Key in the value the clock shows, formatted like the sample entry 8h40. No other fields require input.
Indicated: 10h13
